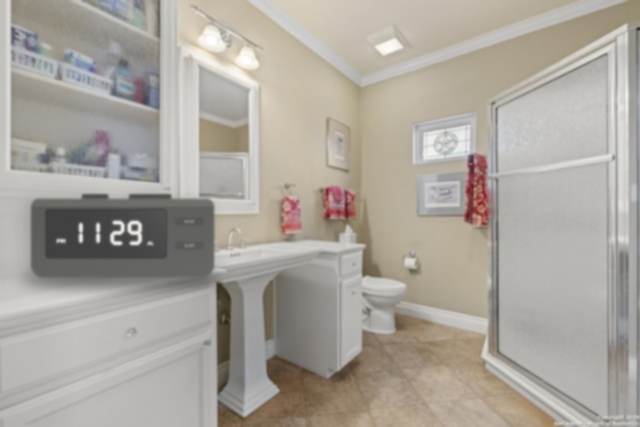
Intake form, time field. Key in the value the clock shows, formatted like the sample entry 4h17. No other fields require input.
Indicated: 11h29
